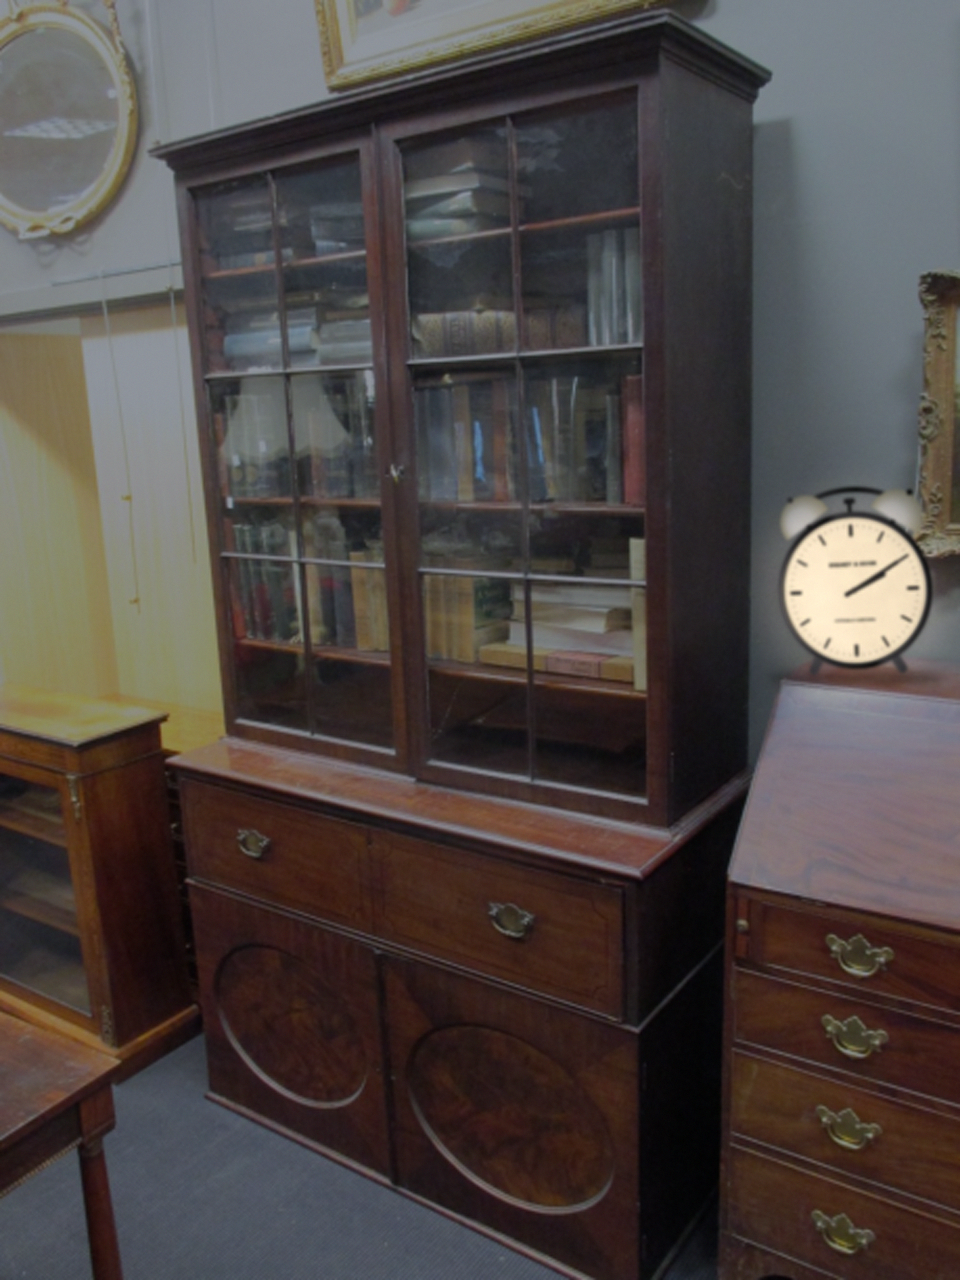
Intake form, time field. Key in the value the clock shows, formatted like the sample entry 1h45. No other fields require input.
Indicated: 2h10
